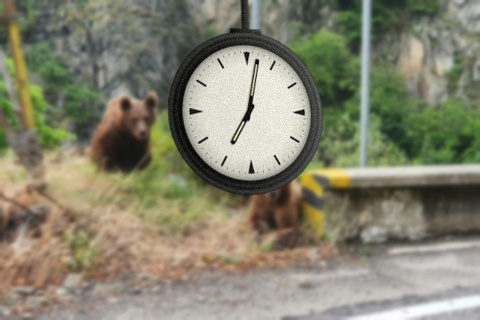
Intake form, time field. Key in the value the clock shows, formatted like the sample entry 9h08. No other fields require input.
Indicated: 7h02
